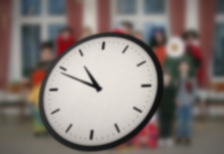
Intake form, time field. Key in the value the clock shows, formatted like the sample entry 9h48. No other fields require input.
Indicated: 10h49
